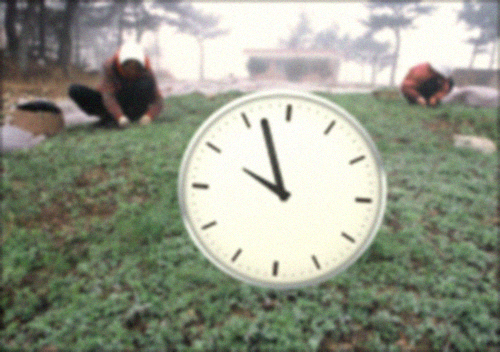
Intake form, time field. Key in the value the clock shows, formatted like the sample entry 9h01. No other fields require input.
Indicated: 9h57
